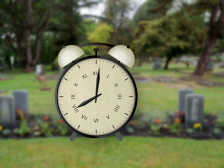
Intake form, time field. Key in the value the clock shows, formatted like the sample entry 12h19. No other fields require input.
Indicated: 8h01
